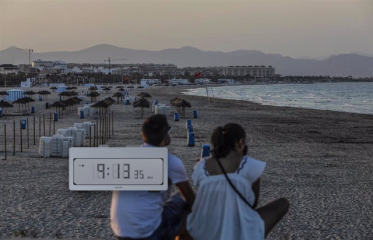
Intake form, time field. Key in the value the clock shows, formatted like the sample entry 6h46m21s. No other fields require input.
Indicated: 9h13m35s
